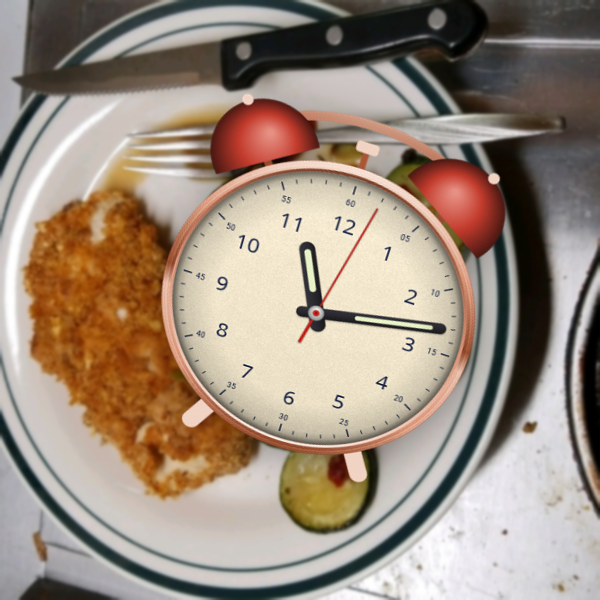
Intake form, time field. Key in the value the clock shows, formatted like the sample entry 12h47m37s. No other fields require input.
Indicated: 11h13m02s
